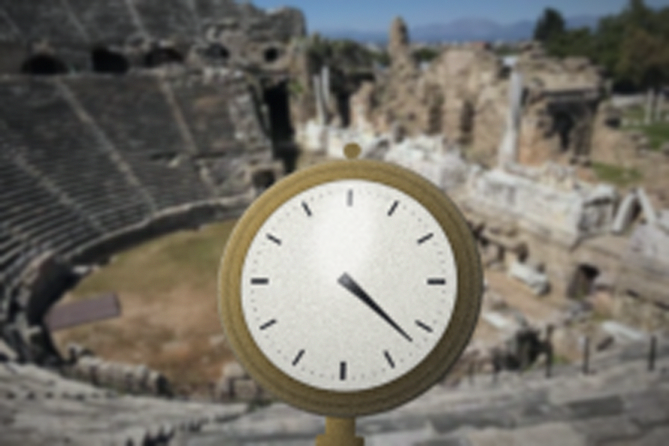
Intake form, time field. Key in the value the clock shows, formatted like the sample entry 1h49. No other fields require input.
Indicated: 4h22
